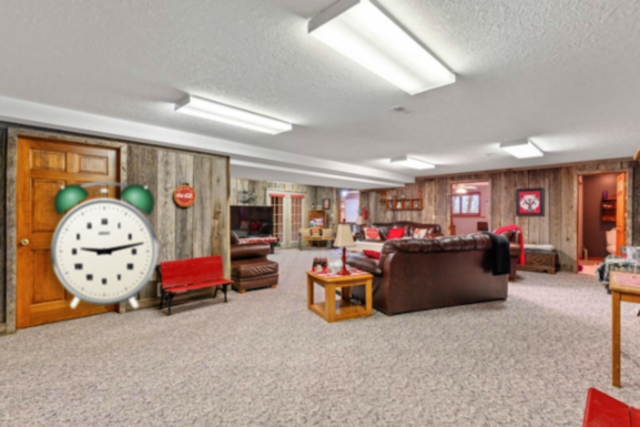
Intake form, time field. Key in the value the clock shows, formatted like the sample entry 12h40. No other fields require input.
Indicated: 9h13
